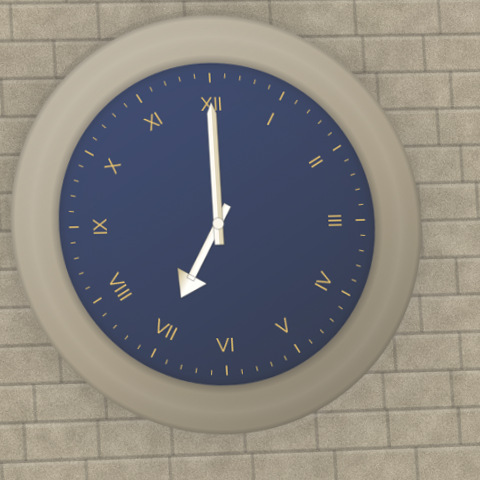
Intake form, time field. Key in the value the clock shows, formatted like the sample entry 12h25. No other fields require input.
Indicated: 7h00
